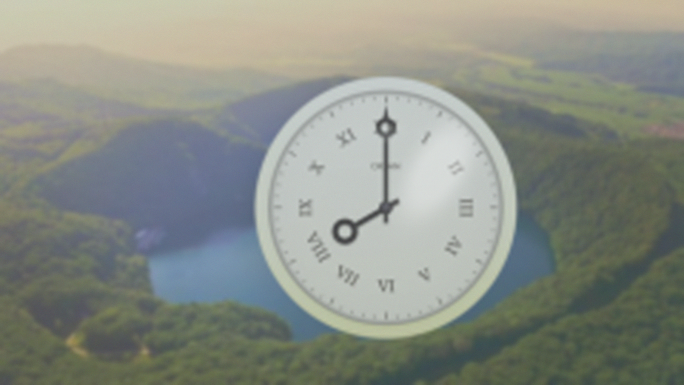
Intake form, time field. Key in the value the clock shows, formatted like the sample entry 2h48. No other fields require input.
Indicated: 8h00
